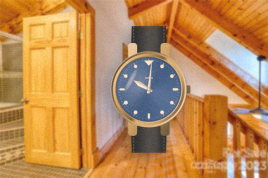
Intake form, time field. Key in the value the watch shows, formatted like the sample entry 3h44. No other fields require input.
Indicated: 10h01
